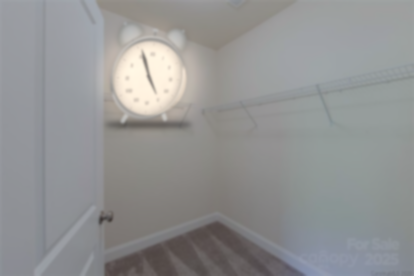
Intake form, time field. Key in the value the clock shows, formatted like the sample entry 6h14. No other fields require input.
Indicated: 4h56
